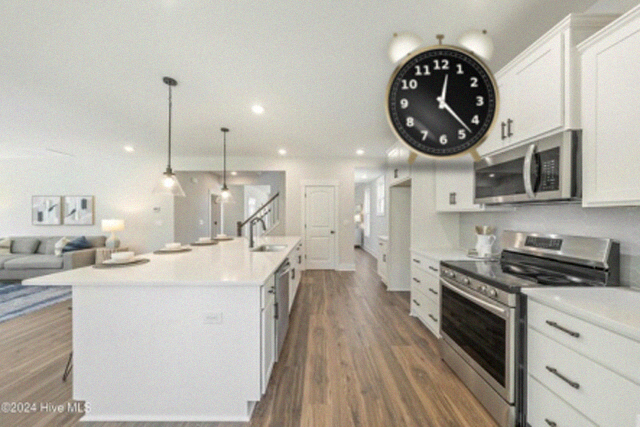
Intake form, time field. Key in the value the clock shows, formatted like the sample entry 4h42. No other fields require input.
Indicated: 12h23
